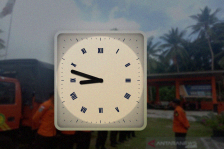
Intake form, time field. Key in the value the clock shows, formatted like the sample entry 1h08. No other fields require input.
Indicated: 8h48
